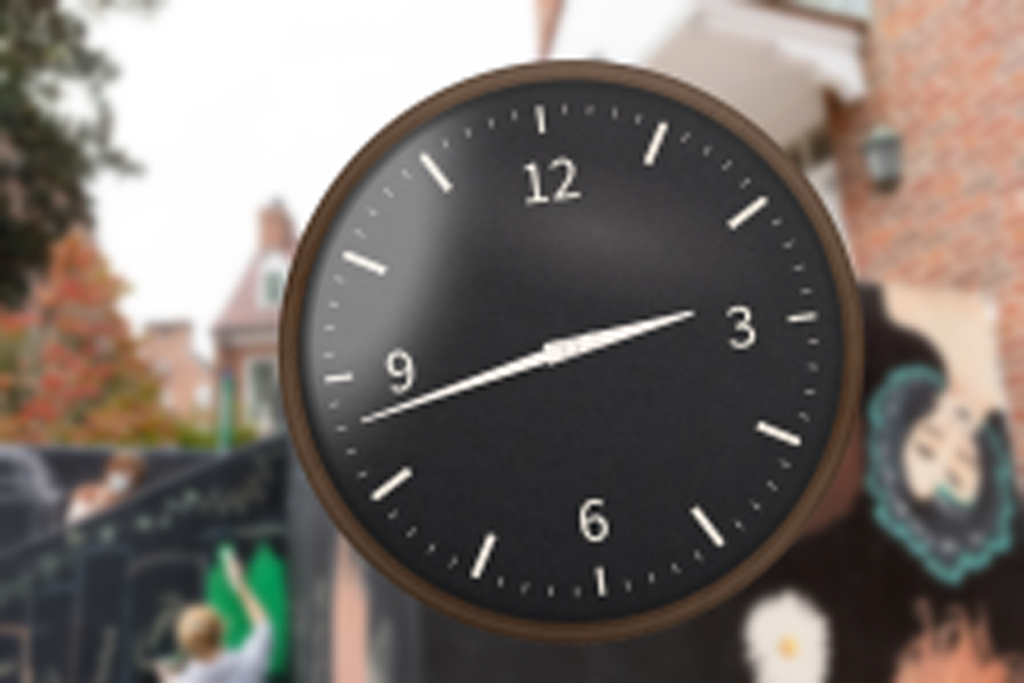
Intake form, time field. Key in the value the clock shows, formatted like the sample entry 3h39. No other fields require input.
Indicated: 2h43
